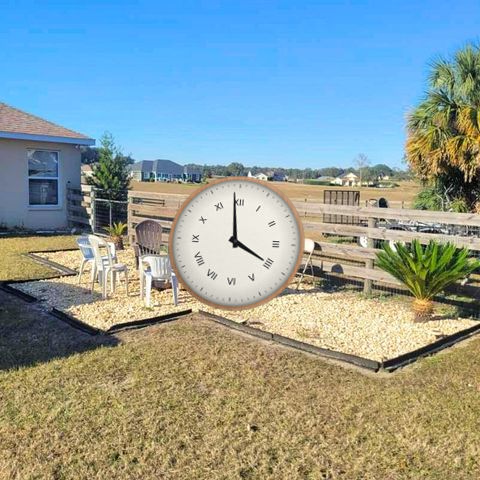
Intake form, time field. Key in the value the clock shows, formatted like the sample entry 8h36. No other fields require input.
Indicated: 3h59
